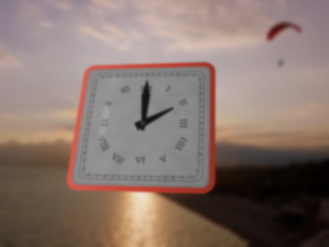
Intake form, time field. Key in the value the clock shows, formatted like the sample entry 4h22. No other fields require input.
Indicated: 2h00
